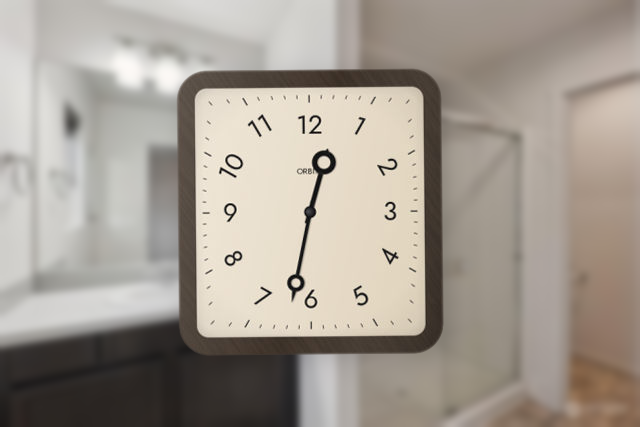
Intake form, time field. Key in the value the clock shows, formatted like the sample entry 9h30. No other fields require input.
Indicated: 12h32
